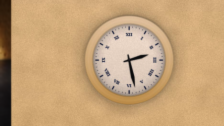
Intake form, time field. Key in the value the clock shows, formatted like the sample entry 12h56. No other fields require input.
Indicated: 2h28
